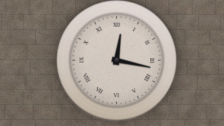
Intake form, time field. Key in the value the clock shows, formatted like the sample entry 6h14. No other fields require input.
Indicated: 12h17
